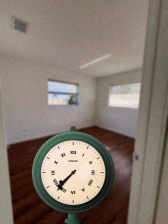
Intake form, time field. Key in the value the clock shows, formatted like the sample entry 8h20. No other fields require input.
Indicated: 7h37
